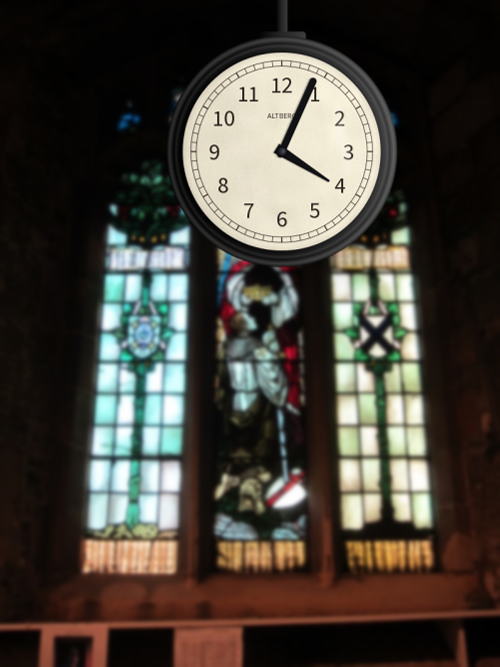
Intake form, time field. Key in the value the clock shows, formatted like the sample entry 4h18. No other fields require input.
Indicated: 4h04
